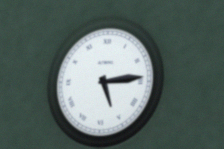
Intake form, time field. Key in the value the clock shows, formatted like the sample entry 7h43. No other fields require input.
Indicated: 5h14
